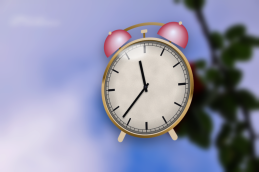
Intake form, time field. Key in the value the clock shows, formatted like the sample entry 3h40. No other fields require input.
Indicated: 11h37
